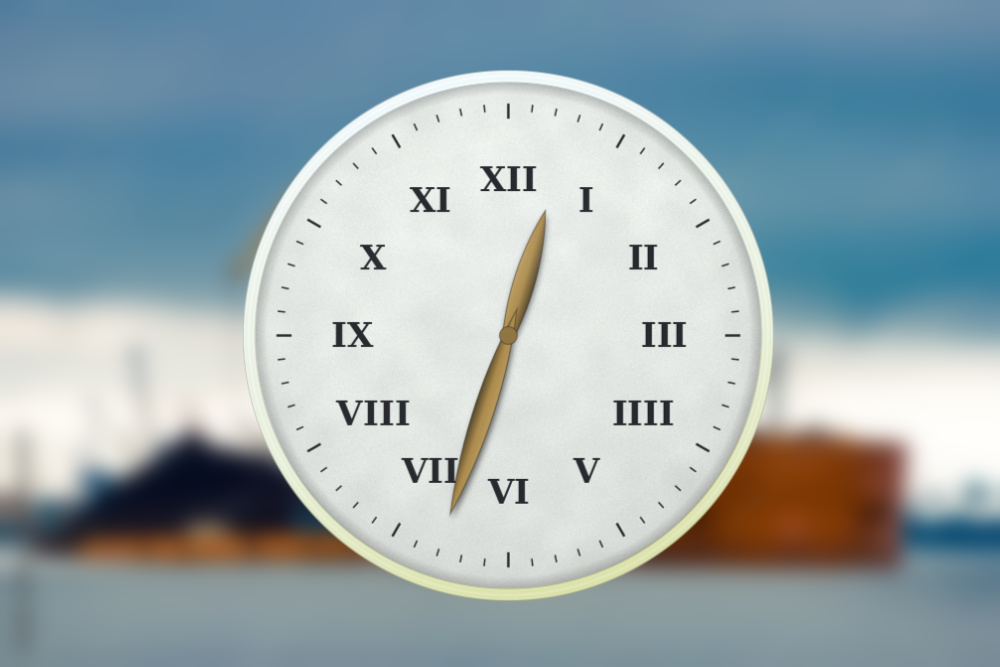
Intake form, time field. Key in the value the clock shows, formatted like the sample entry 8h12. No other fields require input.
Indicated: 12h33
